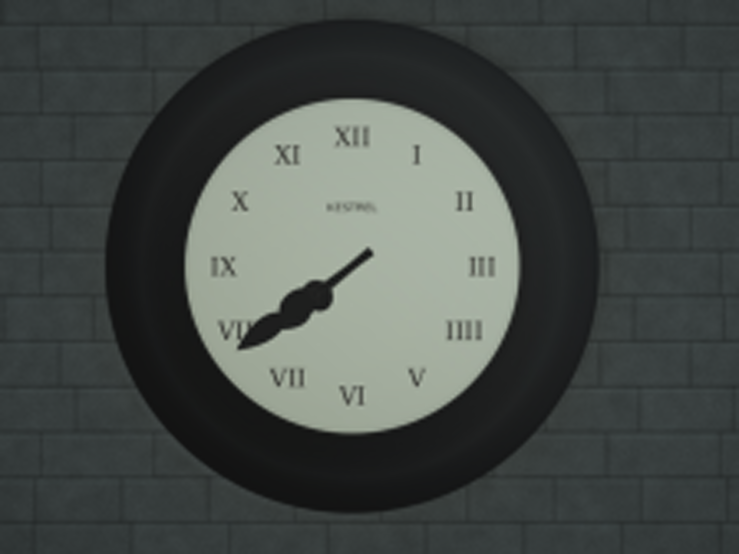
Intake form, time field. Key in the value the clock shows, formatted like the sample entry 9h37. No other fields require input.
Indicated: 7h39
